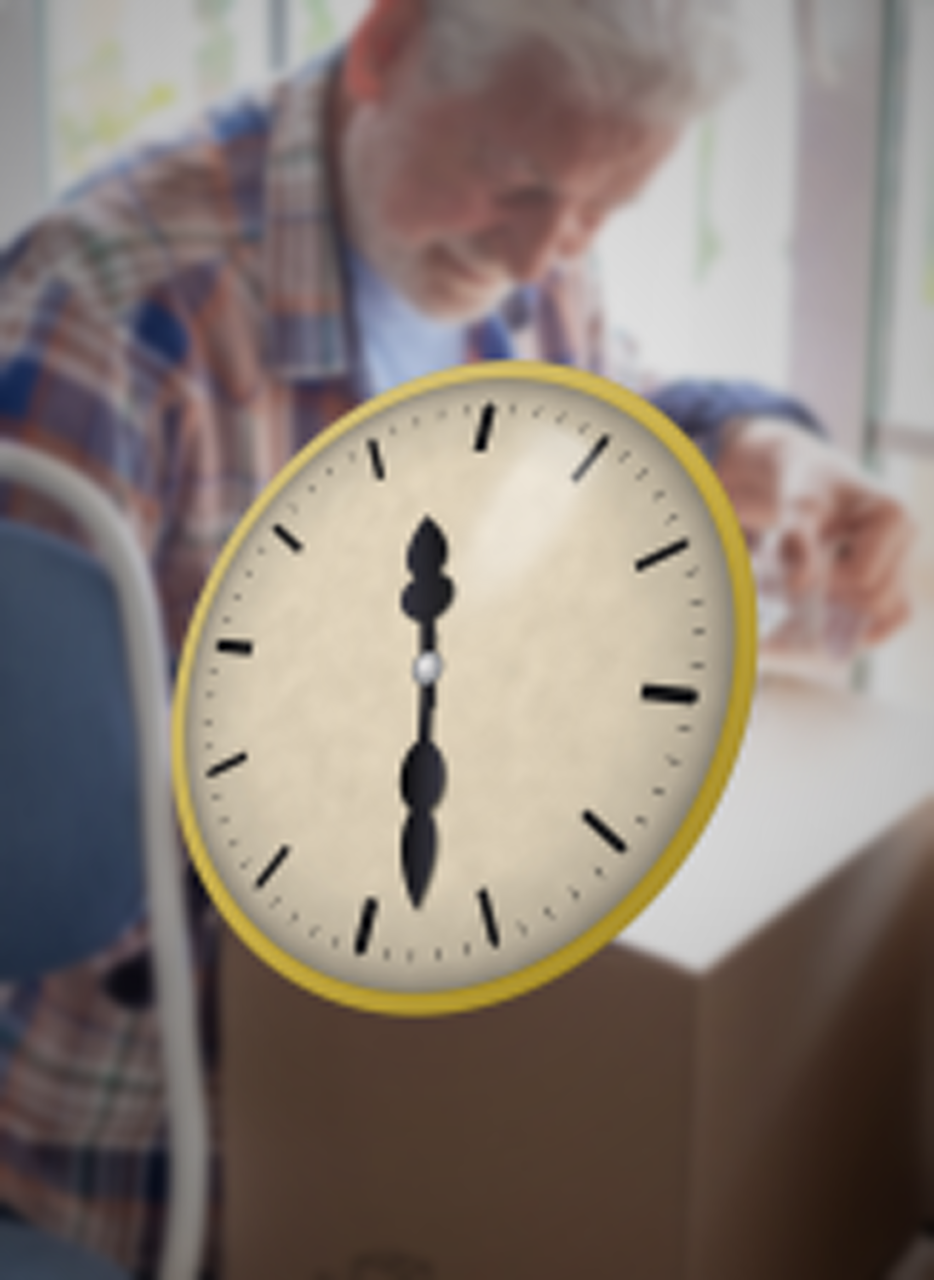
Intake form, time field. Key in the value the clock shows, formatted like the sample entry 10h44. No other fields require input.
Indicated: 11h28
